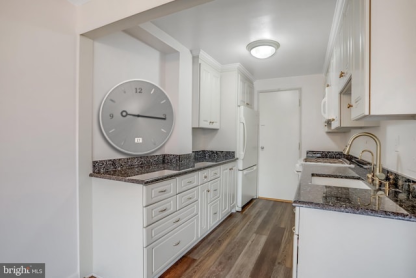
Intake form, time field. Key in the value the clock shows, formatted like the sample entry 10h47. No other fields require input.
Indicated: 9h16
